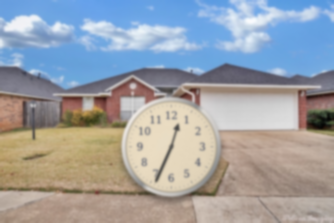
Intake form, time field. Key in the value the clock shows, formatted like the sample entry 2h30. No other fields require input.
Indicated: 12h34
